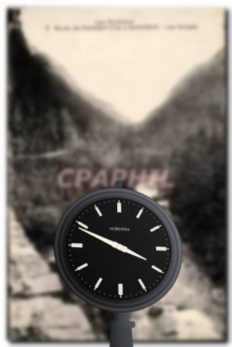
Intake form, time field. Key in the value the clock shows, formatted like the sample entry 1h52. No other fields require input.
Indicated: 3h49
